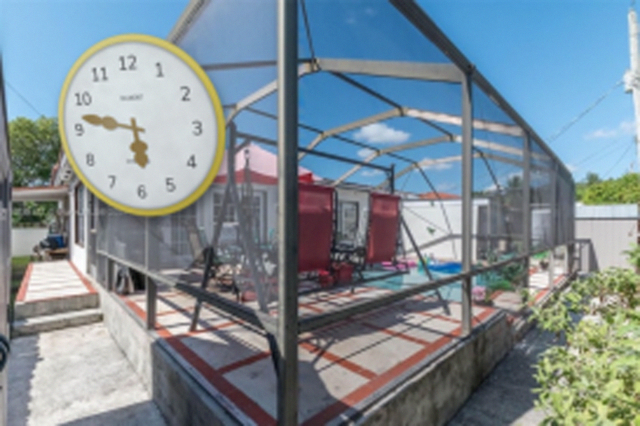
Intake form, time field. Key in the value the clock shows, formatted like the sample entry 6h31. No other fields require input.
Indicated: 5h47
